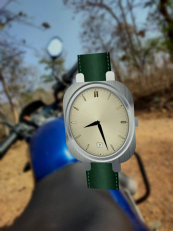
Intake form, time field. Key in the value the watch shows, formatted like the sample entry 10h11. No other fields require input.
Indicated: 8h27
